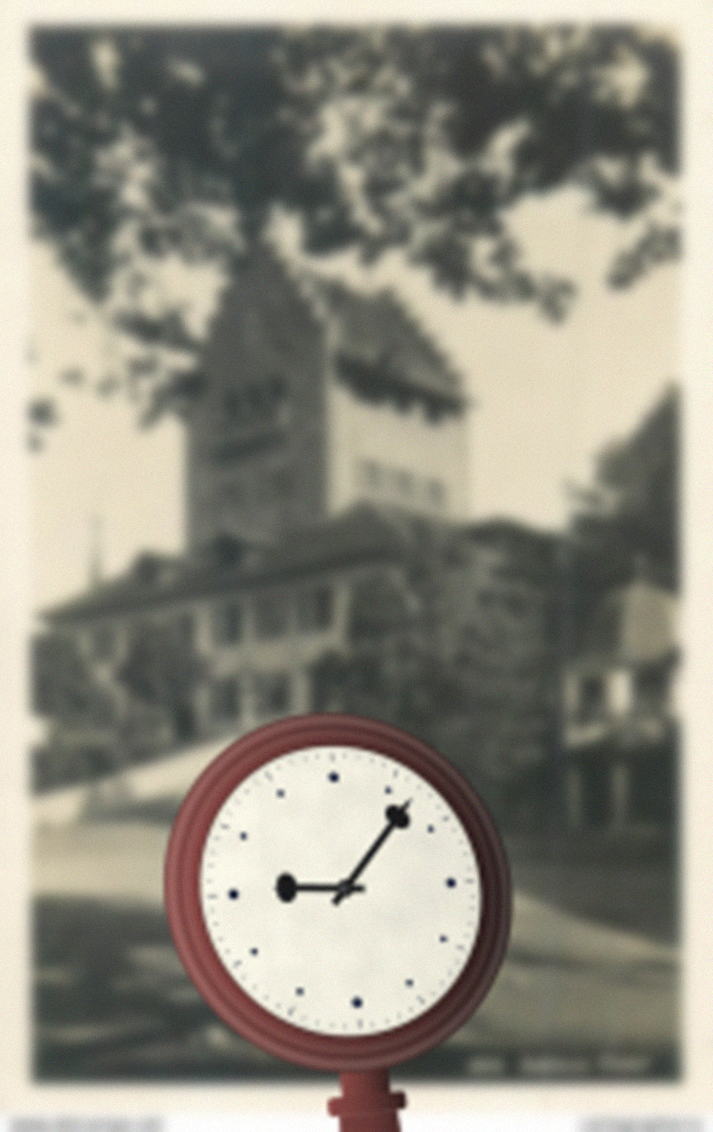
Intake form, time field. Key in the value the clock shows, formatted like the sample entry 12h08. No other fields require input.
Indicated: 9h07
